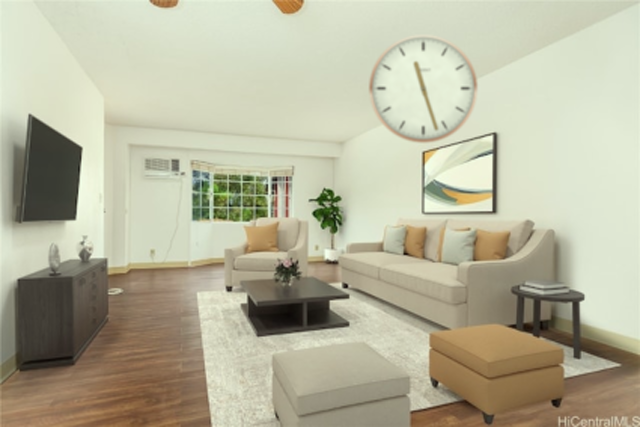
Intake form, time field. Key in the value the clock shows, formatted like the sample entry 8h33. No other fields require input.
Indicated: 11h27
